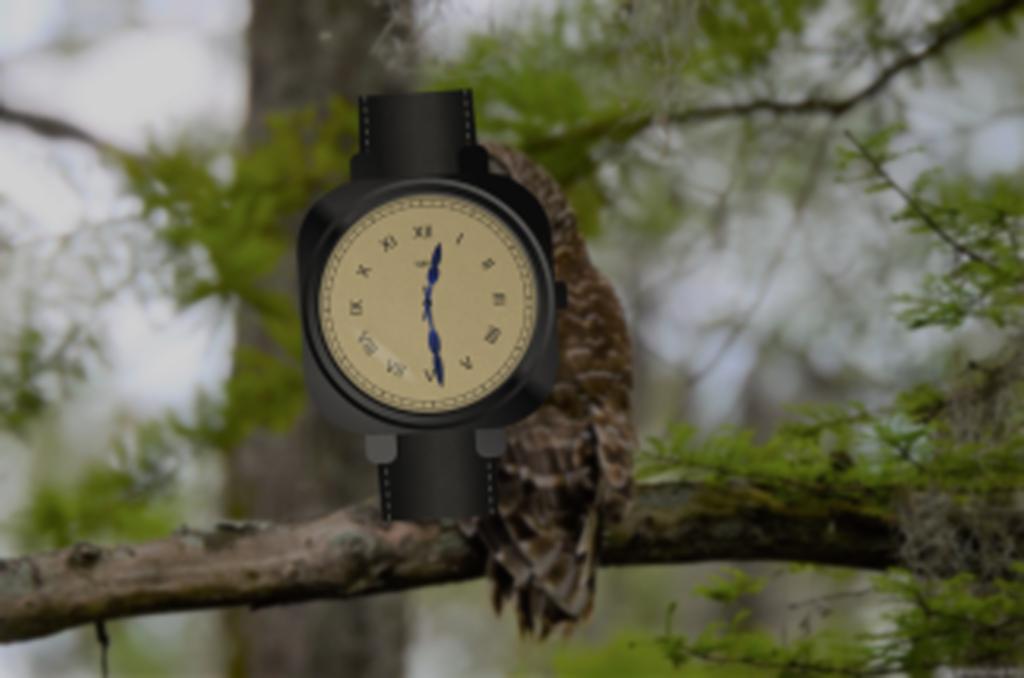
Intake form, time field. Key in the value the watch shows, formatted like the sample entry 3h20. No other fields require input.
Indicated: 12h29
